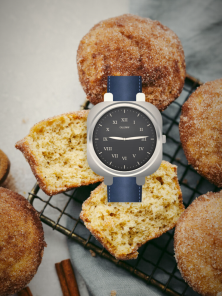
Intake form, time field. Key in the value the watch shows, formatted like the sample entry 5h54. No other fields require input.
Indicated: 9h14
